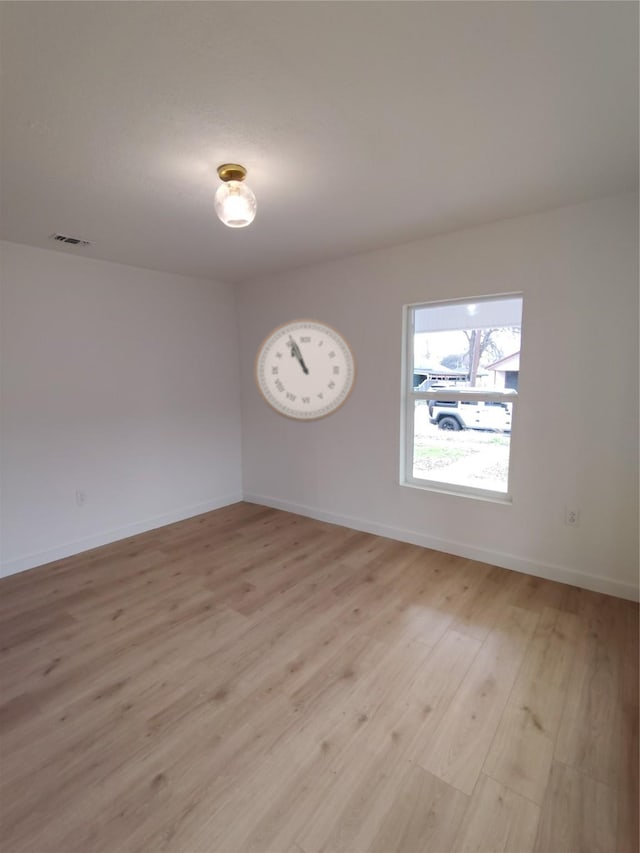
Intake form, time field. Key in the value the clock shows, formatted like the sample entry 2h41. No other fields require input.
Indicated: 10h56
